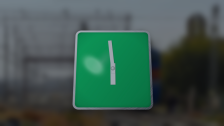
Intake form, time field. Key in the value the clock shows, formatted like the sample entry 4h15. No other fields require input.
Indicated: 5h59
